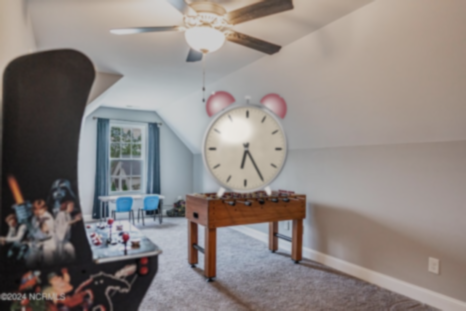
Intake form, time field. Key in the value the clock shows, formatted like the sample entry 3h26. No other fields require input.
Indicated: 6h25
